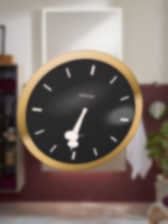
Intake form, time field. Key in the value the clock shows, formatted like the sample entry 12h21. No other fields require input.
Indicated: 6h31
